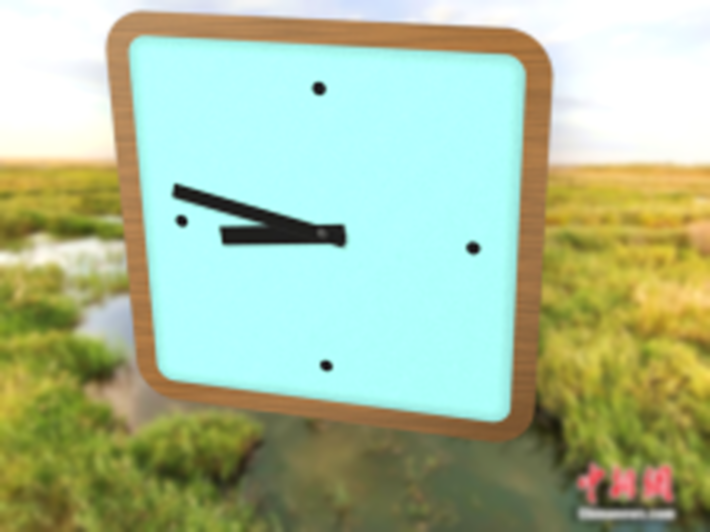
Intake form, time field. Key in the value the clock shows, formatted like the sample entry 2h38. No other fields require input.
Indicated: 8h47
